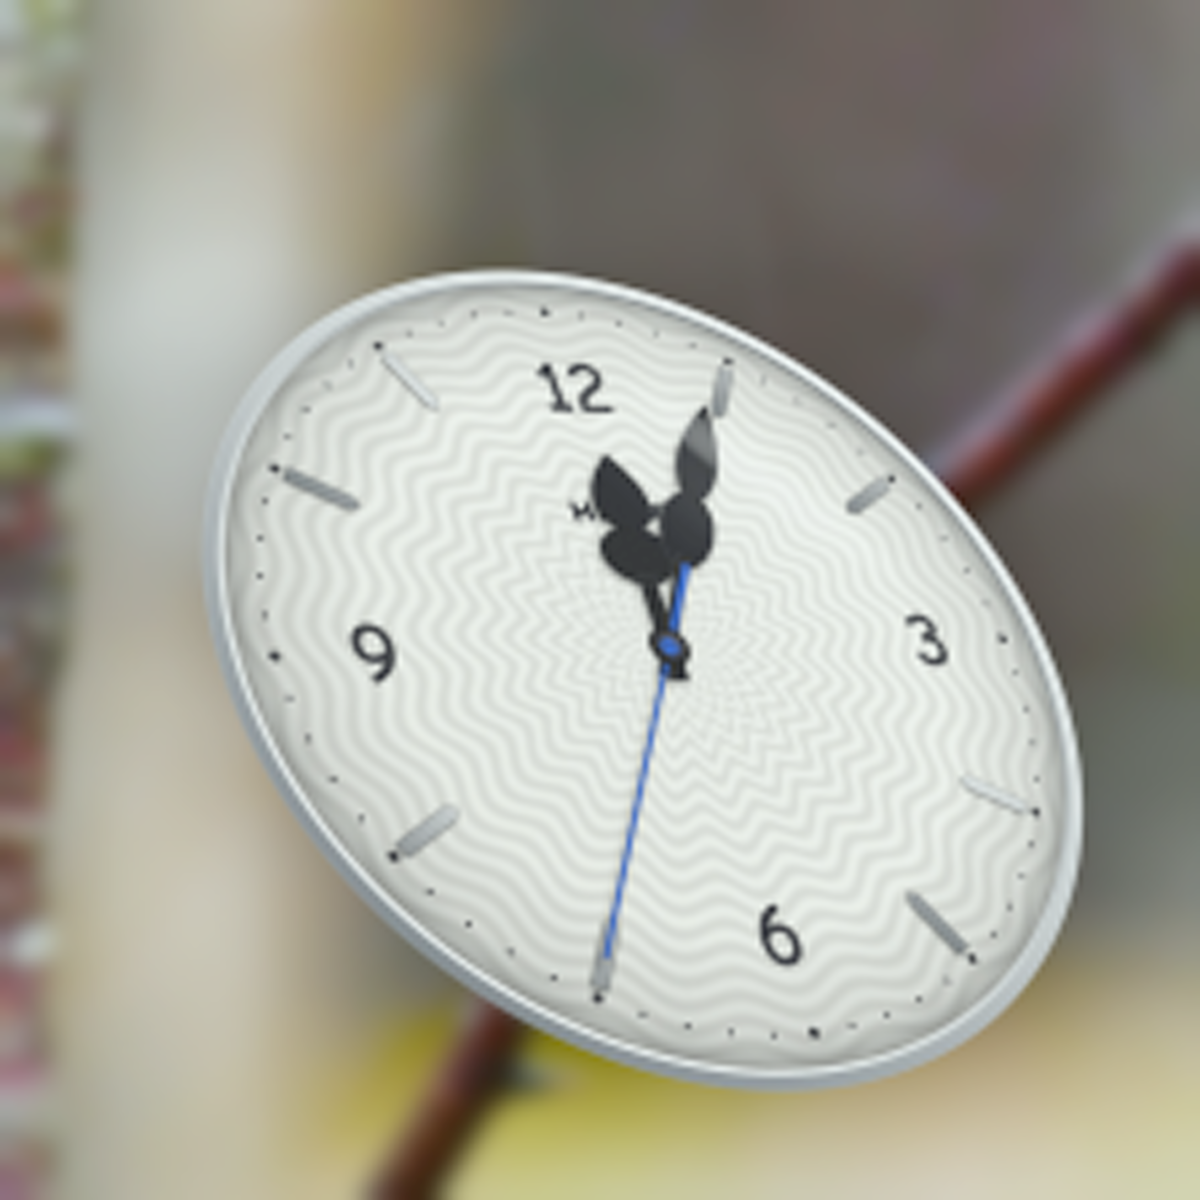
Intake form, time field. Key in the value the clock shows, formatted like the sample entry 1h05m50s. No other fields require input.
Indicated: 12h04m35s
